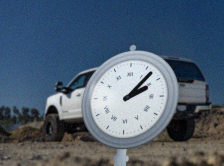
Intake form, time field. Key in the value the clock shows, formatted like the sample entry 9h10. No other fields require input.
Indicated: 2h07
